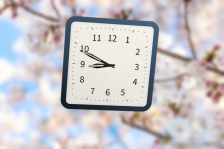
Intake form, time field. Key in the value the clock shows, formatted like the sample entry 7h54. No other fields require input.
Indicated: 8h49
